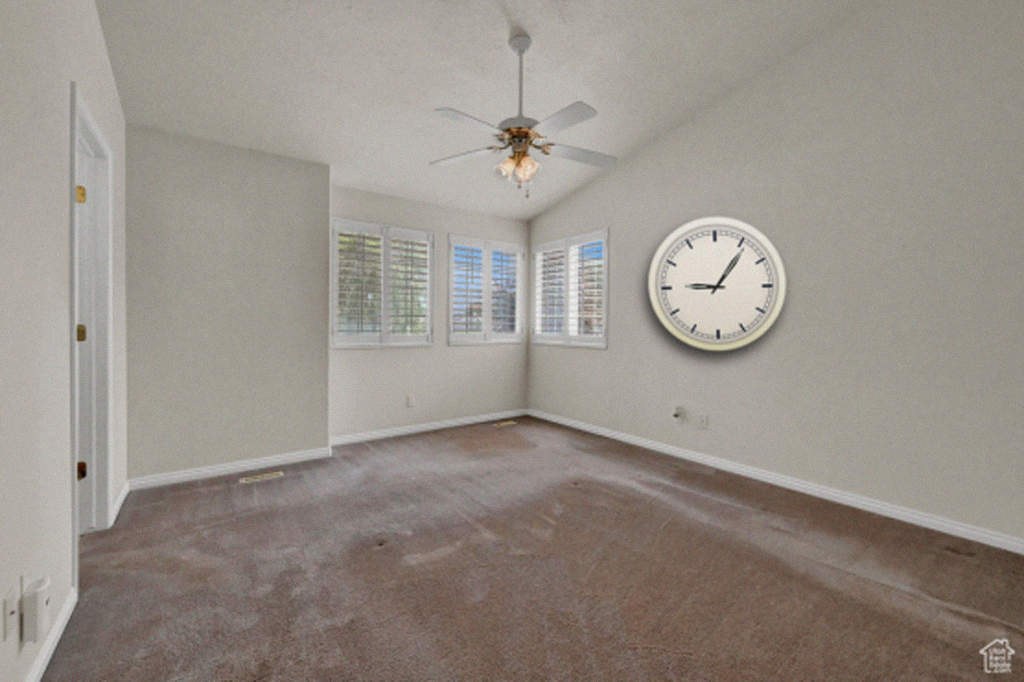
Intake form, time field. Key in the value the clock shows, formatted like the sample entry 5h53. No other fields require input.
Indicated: 9h06
